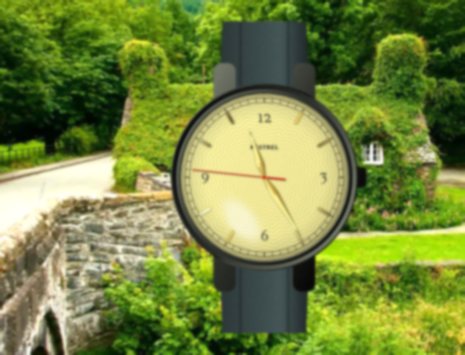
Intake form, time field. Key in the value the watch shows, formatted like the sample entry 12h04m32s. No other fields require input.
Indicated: 11h24m46s
